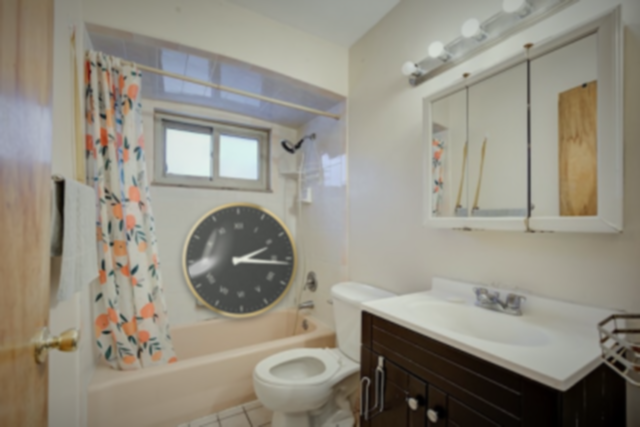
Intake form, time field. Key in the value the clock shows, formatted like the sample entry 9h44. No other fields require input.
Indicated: 2h16
